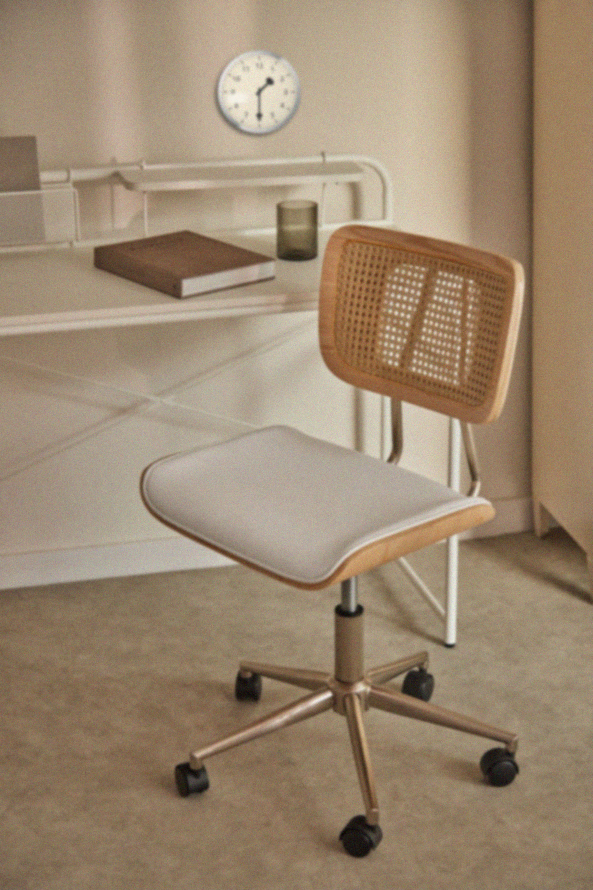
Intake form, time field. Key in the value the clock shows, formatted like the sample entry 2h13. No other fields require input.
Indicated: 1h30
